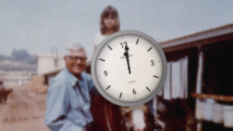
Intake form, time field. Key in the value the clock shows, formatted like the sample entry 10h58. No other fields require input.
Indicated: 12h01
